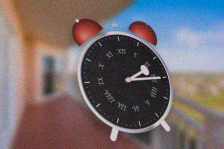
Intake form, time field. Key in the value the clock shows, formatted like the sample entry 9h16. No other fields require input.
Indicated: 2h15
